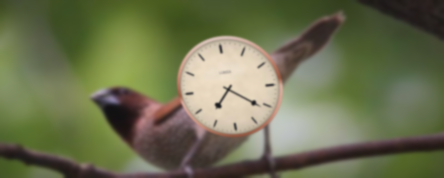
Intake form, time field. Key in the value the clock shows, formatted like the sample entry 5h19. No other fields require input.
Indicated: 7h21
